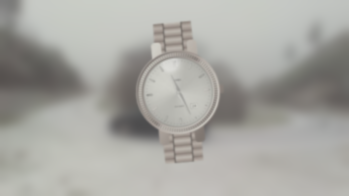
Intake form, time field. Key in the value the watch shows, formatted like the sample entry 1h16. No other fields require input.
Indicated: 11h26
